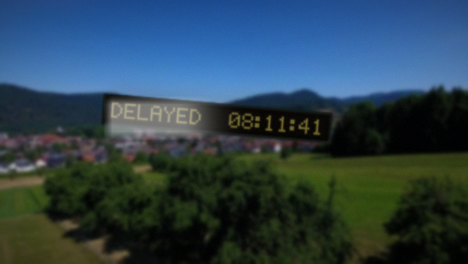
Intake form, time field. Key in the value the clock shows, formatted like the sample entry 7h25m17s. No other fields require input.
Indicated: 8h11m41s
